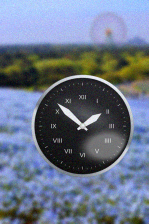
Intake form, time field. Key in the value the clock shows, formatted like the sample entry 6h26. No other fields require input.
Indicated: 1h52
